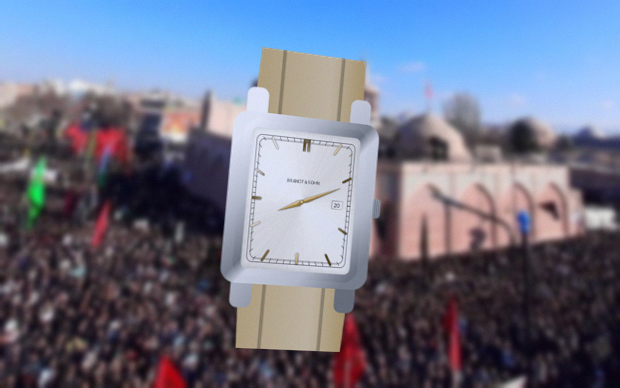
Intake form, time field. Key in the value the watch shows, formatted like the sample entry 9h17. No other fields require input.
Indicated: 8h11
